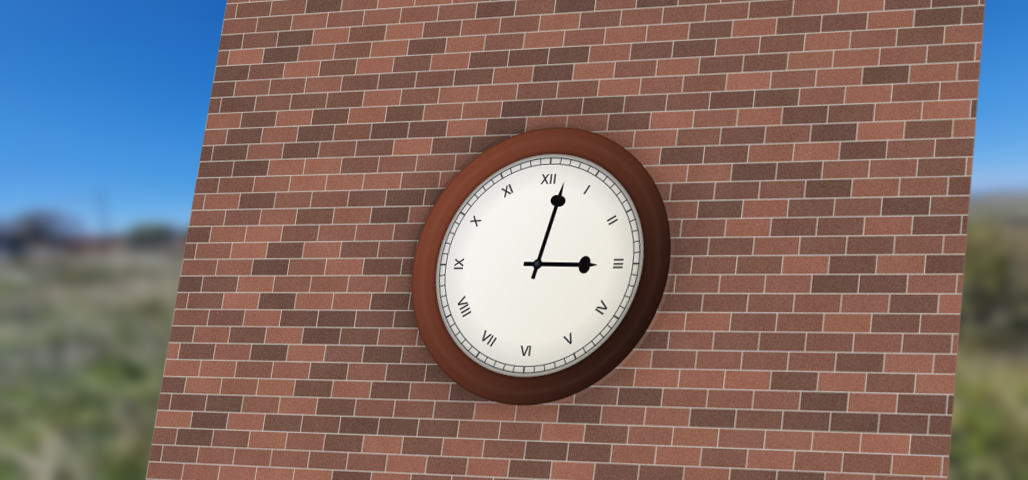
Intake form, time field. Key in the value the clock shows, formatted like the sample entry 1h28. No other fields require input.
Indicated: 3h02
